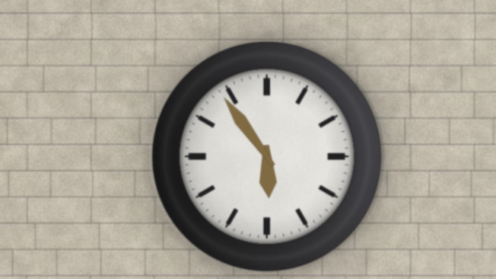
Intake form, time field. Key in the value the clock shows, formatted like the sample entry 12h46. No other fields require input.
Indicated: 5h54
